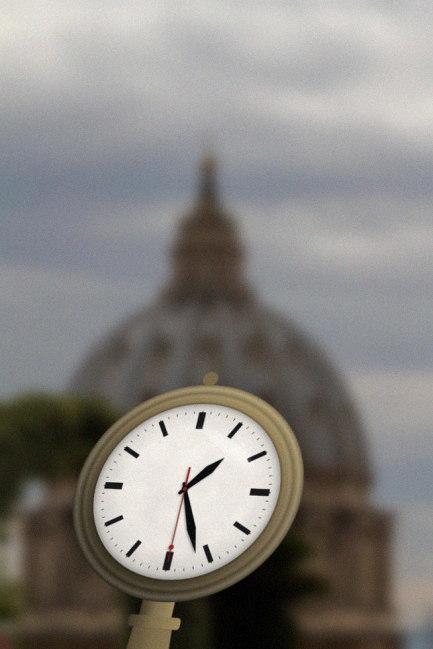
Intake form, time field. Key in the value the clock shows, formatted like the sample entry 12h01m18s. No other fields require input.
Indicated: 1h26m30s
